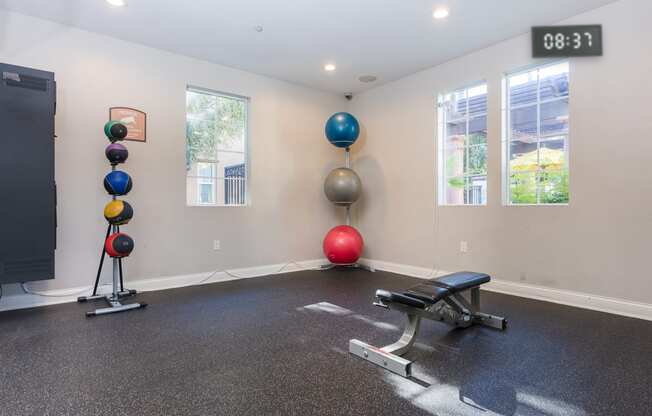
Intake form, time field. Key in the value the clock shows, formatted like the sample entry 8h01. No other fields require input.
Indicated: 8h37
